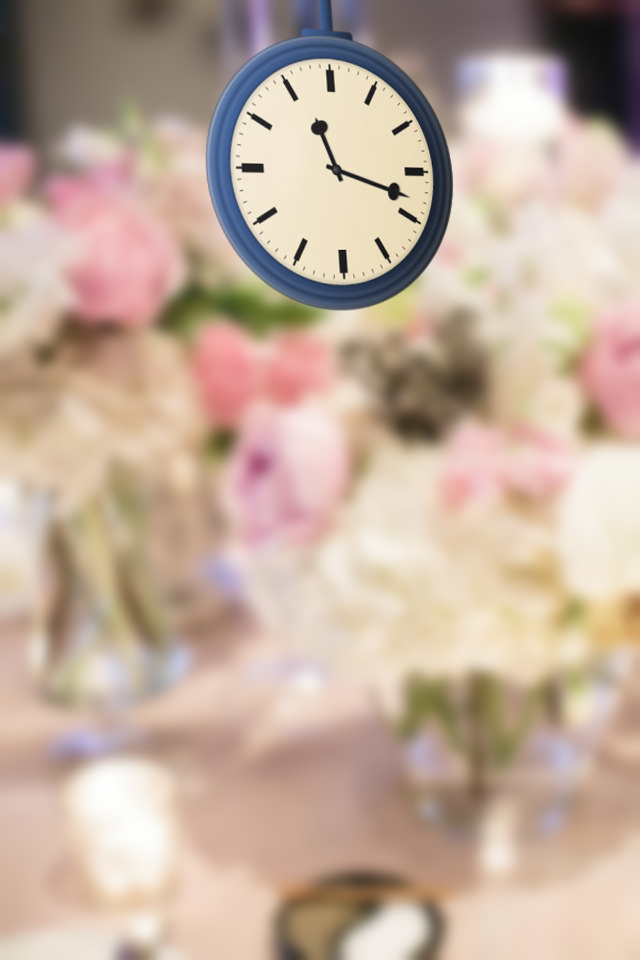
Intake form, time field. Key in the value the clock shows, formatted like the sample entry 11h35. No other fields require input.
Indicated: 11h18
